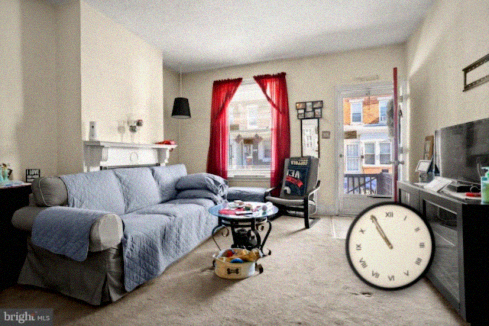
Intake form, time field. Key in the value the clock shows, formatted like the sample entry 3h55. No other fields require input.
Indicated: 10h55
